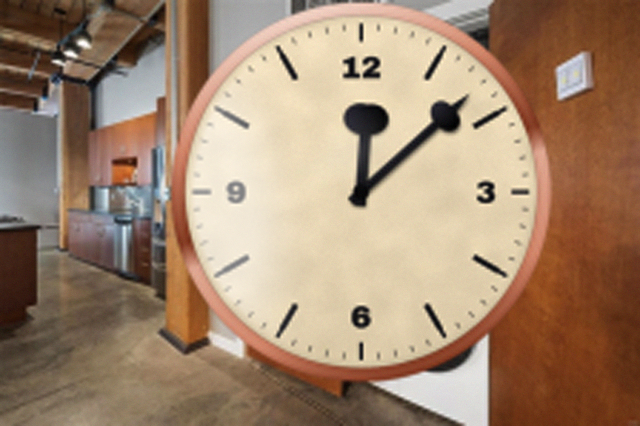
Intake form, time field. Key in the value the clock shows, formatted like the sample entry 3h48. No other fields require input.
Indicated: 12h08
